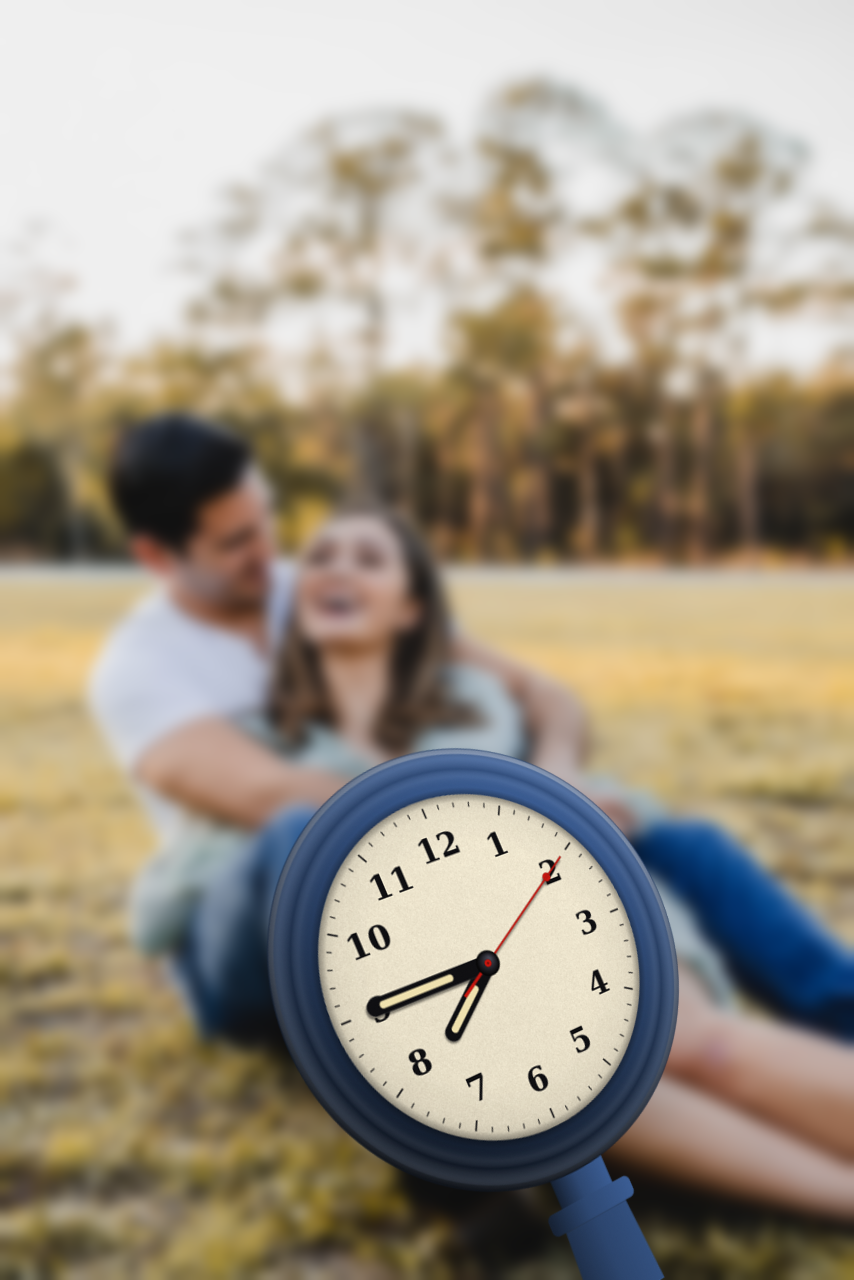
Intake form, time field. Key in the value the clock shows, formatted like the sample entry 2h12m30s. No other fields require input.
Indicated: 7h45m10s
